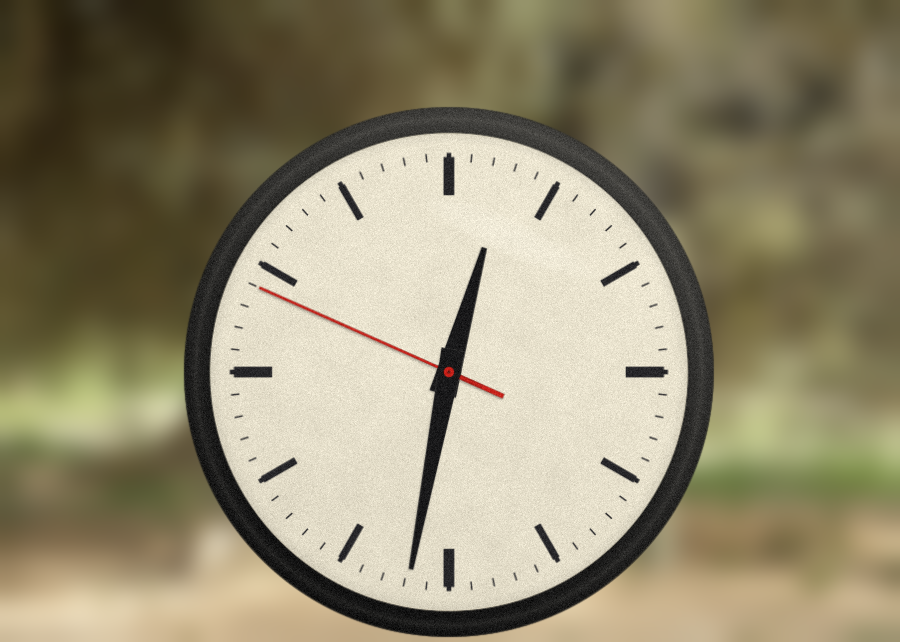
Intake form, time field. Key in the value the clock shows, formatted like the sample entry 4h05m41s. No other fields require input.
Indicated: 12h31m49s
